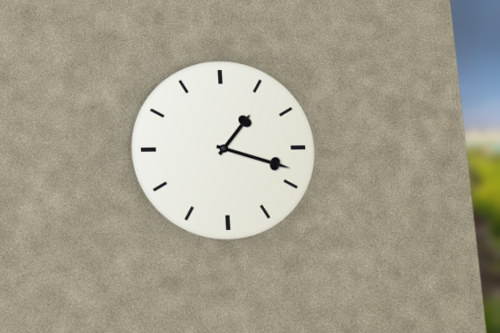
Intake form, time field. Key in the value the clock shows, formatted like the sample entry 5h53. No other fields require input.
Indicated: 1h18
